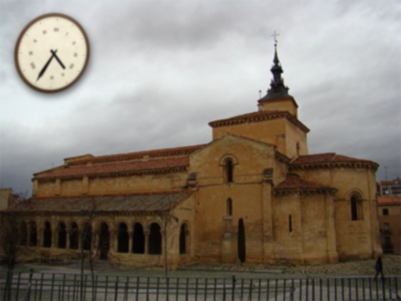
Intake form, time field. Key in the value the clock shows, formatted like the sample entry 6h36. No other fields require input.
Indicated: 4h35
